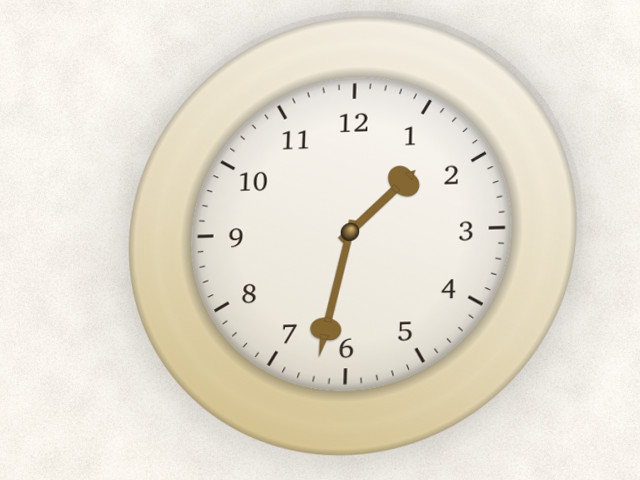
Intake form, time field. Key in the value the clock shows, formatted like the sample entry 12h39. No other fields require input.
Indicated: 1h32
